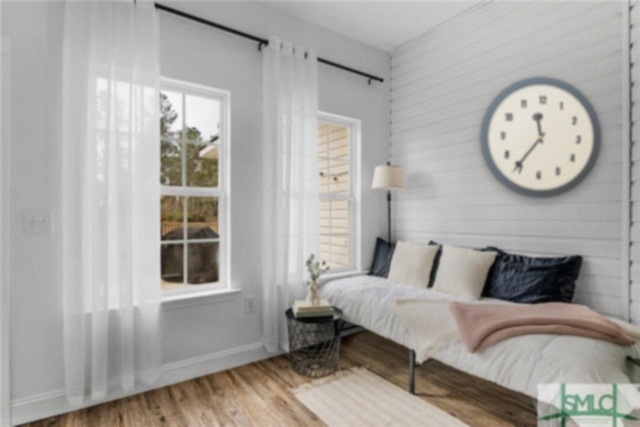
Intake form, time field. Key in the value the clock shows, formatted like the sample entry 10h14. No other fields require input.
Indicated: 11h36
